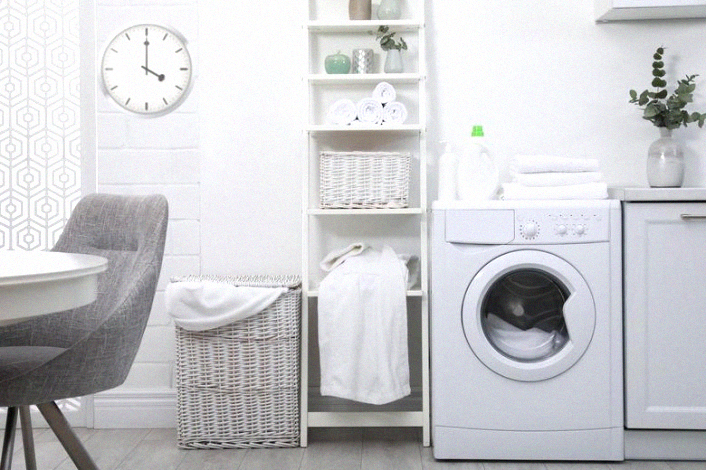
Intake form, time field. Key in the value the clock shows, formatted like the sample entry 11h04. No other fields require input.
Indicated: 4h00
